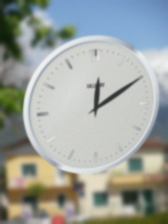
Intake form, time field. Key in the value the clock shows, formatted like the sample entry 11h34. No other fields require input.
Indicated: 12h10
